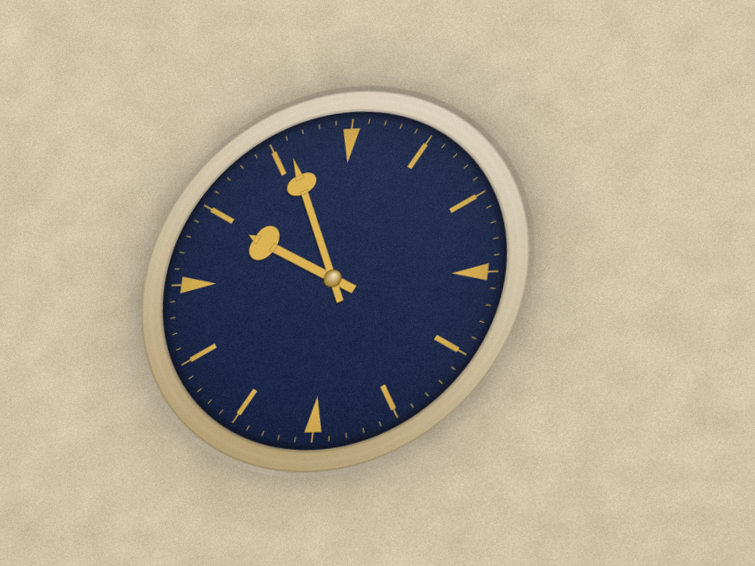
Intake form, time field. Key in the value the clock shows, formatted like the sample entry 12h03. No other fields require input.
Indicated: 9h56
